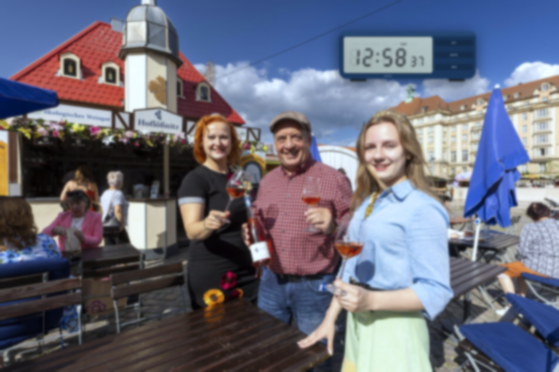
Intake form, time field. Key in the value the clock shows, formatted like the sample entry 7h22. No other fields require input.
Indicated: 12h58
